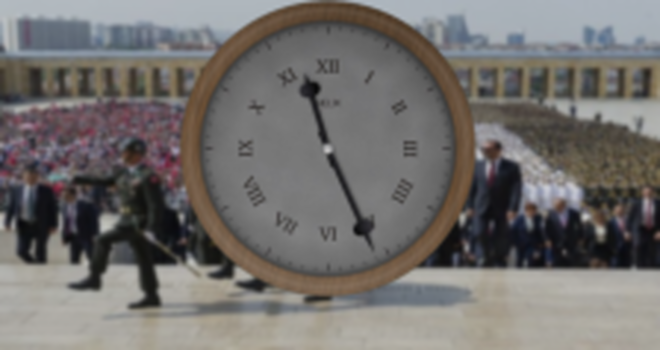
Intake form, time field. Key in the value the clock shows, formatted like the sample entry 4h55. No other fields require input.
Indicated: 11h26
